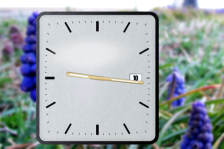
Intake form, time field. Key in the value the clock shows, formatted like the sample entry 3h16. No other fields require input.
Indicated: 9h16
